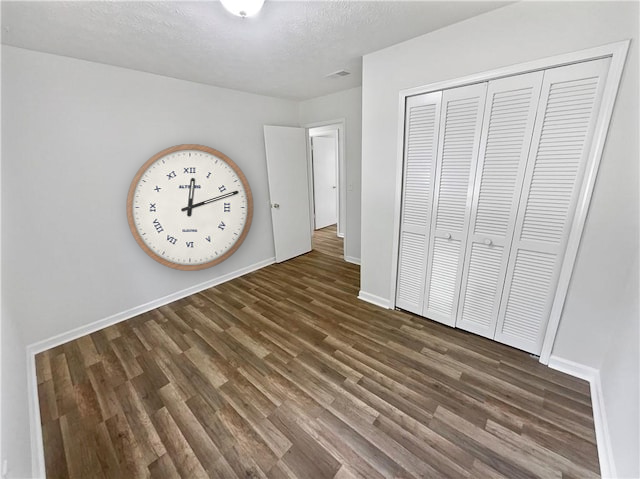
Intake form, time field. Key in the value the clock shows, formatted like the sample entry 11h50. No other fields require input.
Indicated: 12h12
